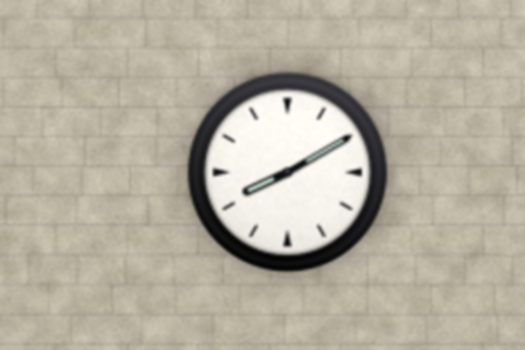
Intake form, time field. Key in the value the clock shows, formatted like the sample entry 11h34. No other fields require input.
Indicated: 8h10
